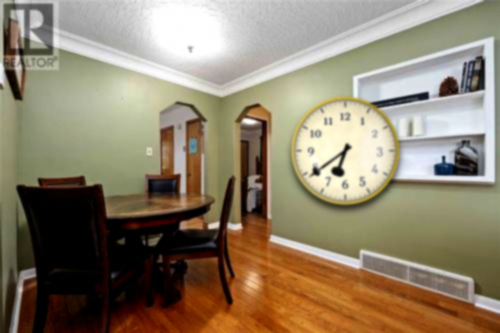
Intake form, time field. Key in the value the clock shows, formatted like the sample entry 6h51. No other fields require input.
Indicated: 6h39
